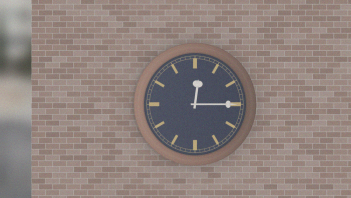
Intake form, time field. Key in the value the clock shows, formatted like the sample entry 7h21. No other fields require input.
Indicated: 12h15
